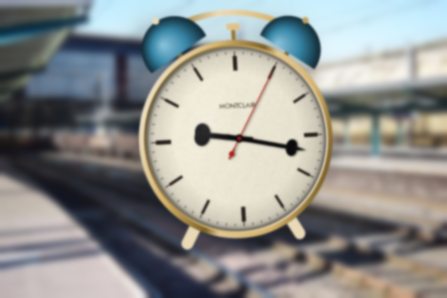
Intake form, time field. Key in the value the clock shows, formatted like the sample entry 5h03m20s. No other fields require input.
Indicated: 9h17m05s
